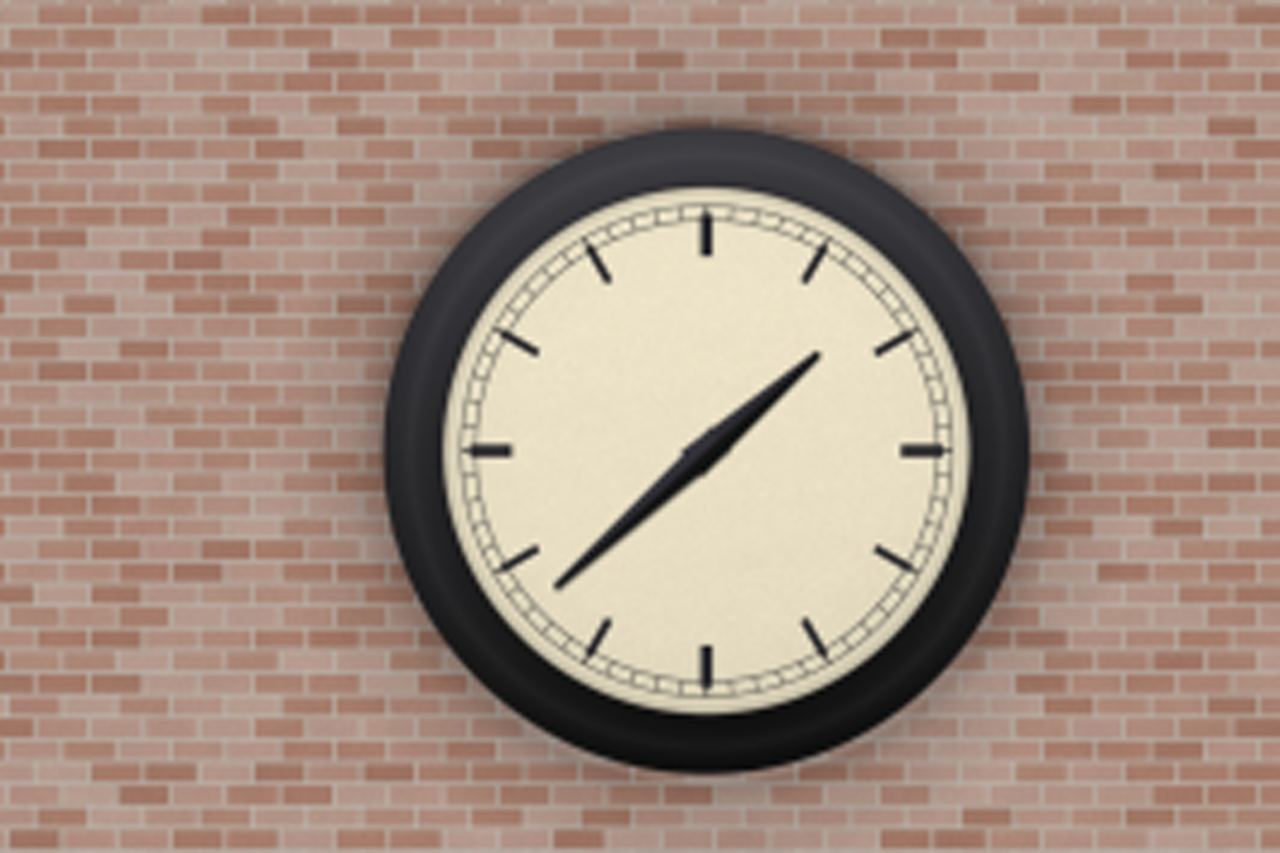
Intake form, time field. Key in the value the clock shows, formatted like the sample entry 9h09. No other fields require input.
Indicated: 1h38
